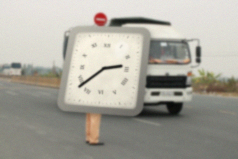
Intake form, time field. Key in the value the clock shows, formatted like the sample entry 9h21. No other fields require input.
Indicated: 2h38
